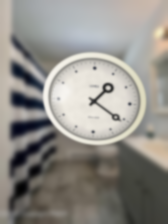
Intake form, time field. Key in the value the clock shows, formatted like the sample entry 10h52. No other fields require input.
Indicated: 1h21
